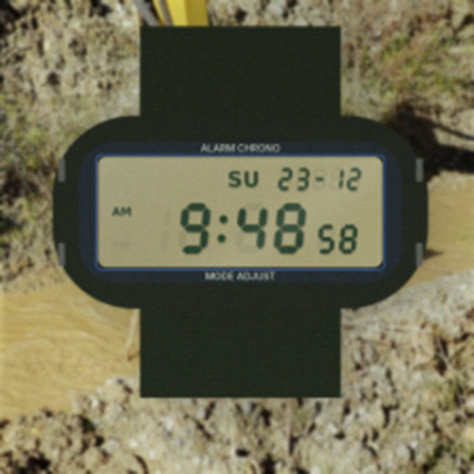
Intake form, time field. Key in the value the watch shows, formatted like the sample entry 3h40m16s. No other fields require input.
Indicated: 9h48m58s
